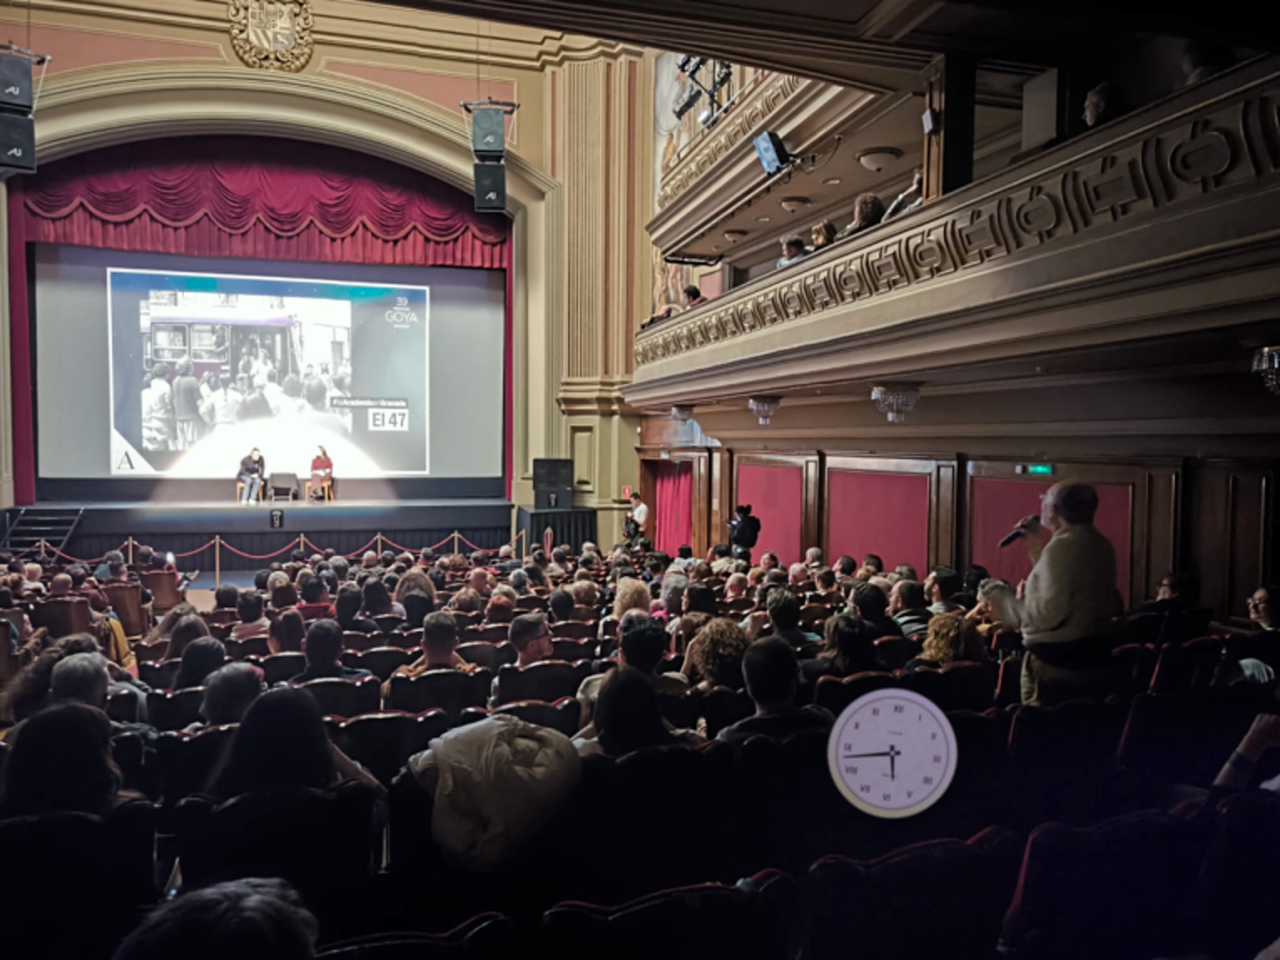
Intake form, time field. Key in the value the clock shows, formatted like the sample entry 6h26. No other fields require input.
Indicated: 5h43
